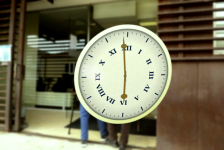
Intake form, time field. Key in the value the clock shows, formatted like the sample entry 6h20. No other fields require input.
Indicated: 5h59
